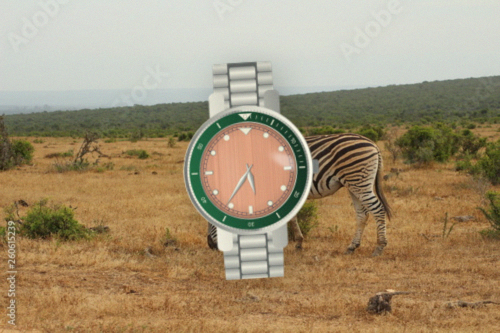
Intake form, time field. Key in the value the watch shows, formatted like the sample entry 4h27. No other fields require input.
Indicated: 5h36
